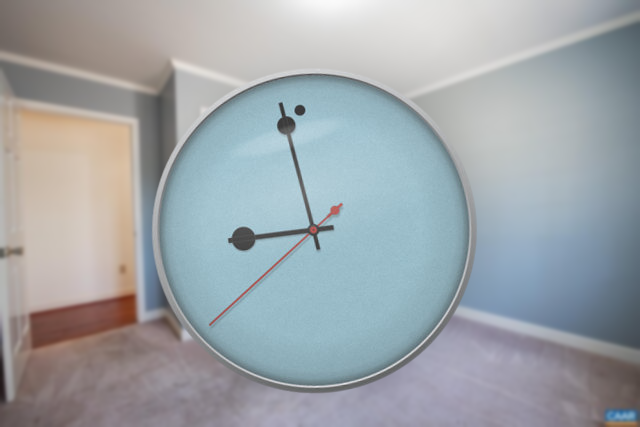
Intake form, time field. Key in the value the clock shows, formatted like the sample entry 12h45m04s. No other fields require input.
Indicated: 8h58m39s
